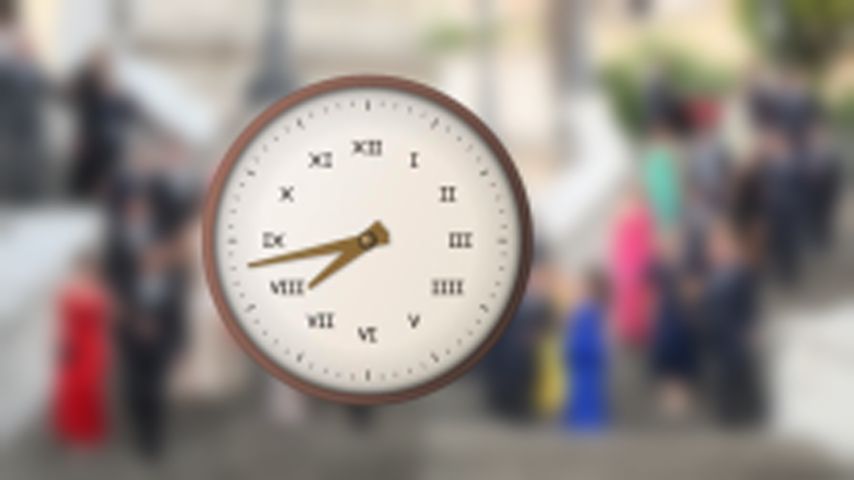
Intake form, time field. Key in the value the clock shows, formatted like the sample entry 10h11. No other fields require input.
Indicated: 7h43
